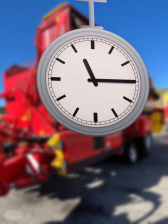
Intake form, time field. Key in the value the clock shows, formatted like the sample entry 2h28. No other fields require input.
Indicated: 11h15
